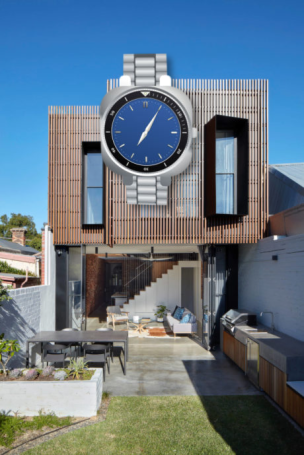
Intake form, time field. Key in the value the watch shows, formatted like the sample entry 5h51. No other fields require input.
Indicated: 7h05
